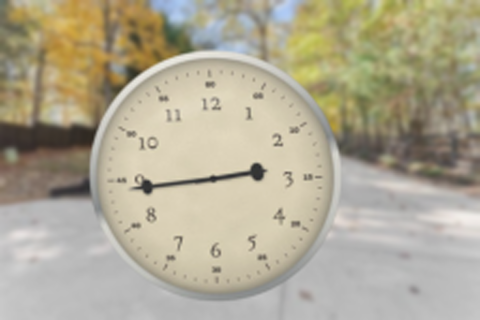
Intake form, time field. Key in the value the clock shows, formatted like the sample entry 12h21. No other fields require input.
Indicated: 2h44
